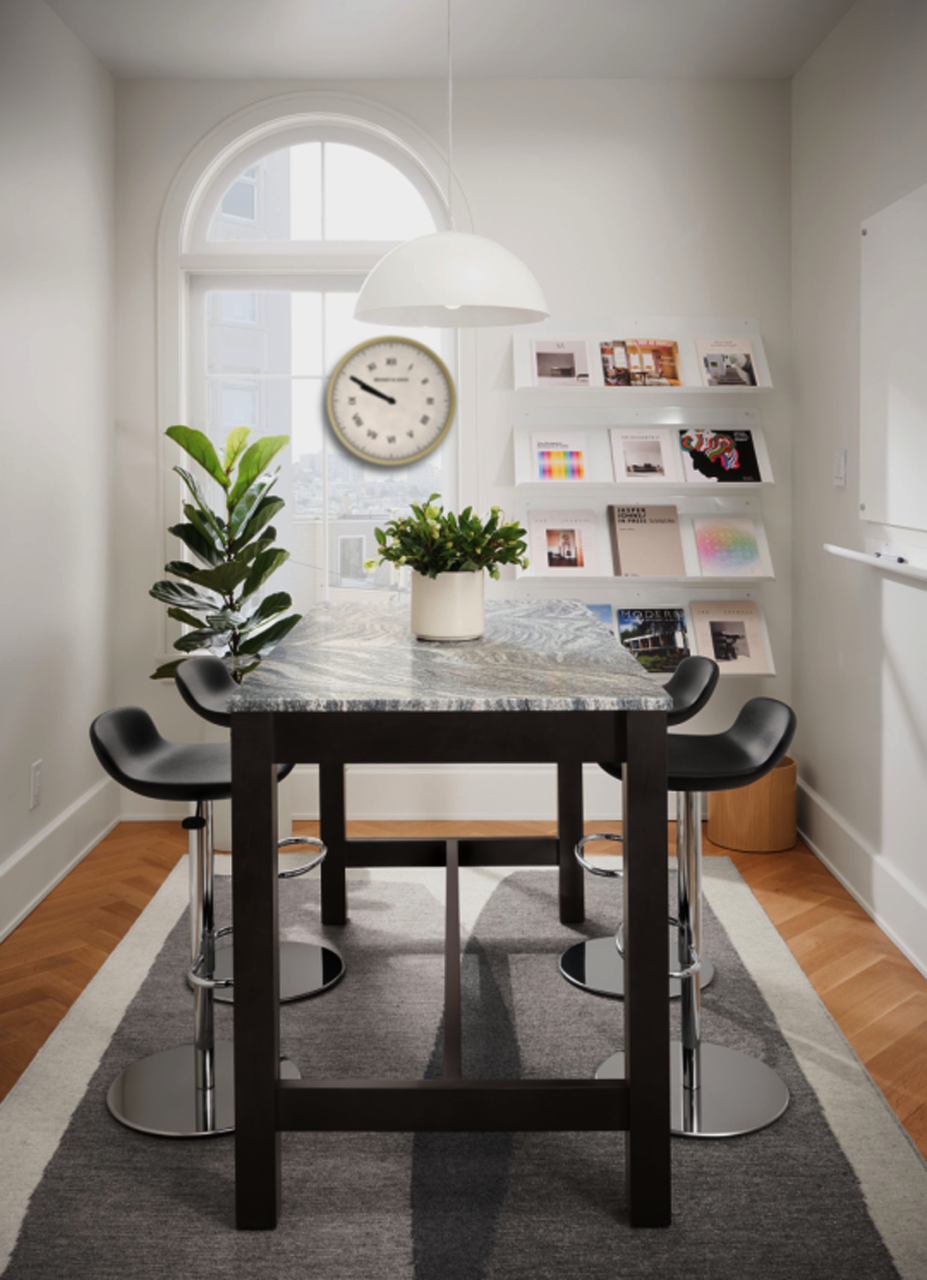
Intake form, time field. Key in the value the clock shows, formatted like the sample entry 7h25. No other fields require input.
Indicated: 9h50
